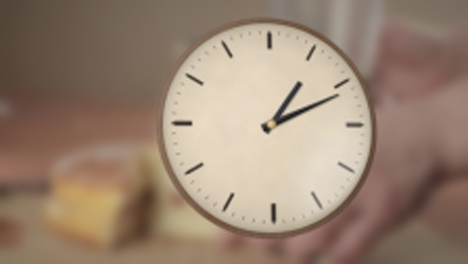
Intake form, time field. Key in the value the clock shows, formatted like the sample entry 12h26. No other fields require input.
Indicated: 1h11
